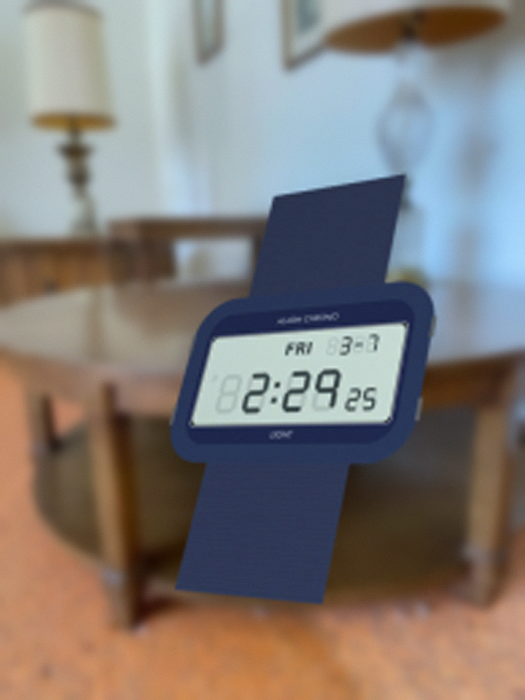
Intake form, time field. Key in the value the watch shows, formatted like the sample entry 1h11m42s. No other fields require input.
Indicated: 2h29m25s
